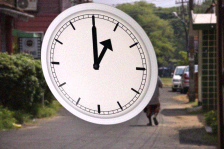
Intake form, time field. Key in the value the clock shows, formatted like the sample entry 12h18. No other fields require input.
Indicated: 1h00
